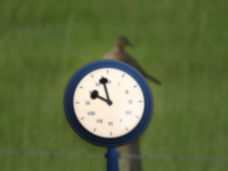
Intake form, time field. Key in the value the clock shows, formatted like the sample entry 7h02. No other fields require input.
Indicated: 9h58
